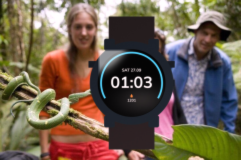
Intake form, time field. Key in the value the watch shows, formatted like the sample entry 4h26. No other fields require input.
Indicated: 1h03
